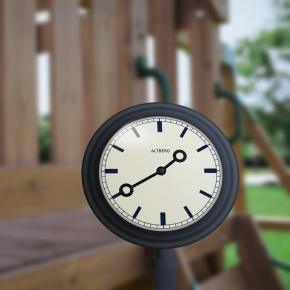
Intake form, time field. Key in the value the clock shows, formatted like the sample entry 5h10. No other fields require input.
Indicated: 1h40
